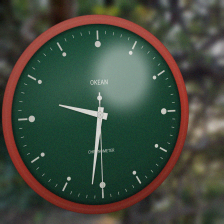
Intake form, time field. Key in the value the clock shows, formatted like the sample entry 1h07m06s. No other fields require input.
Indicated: 9h31m30s
